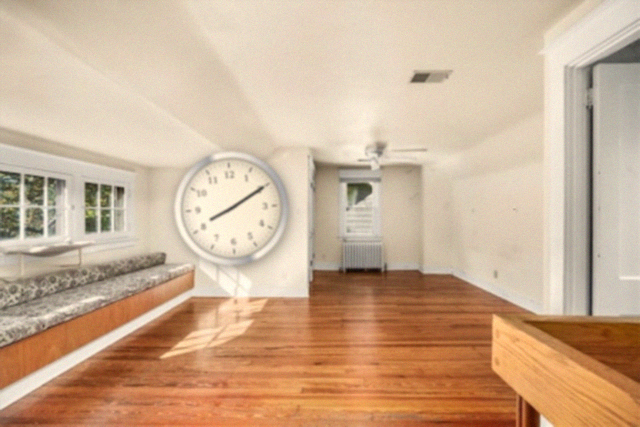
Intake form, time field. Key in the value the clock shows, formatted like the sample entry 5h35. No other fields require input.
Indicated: 8h10
